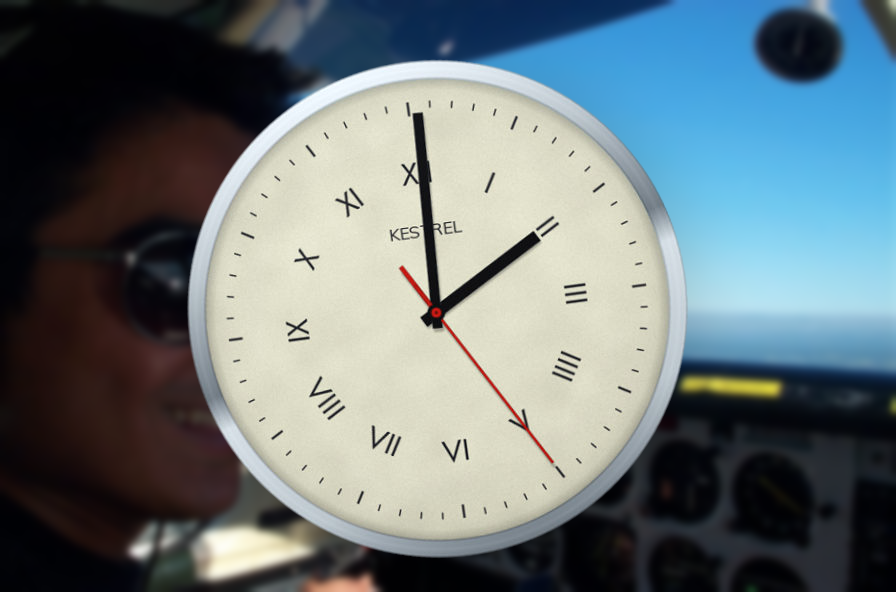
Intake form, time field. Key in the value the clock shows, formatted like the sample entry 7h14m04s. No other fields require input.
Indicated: 2h00m25s
